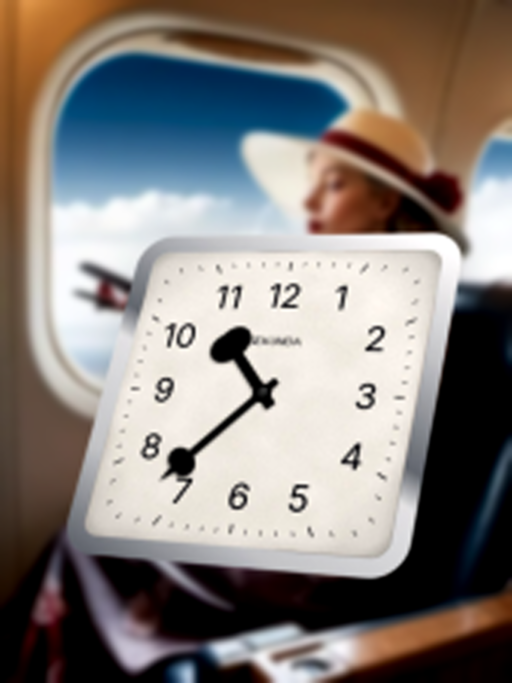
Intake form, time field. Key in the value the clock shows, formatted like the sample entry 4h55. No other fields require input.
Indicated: 10h37
